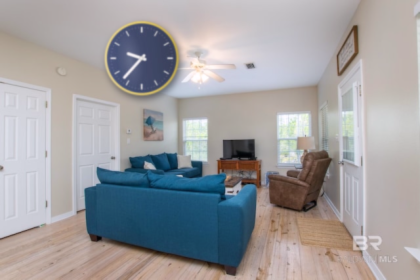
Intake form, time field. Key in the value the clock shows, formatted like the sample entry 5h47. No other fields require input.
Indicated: 9h37
